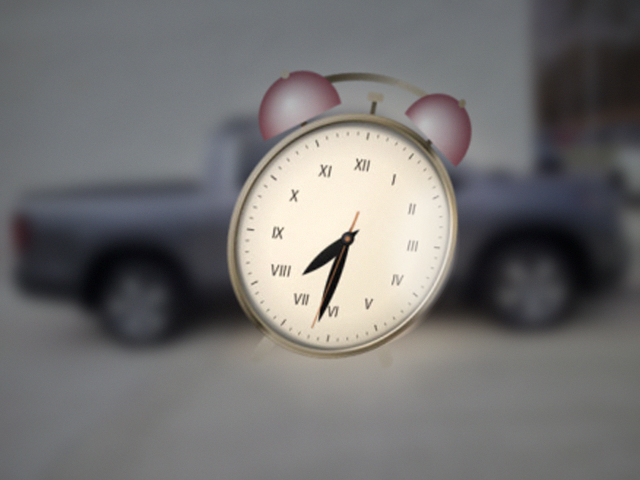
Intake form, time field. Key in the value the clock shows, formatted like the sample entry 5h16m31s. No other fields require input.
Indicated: 7h31m32s
